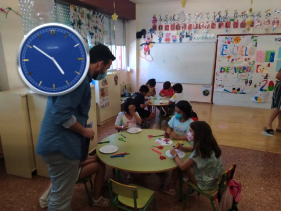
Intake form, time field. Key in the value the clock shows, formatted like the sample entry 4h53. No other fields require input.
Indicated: 4h51
